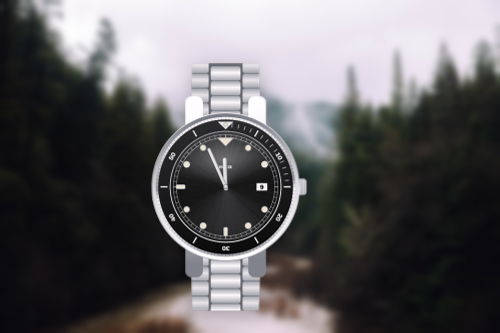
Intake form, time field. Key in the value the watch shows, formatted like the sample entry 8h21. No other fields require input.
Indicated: 11h56
